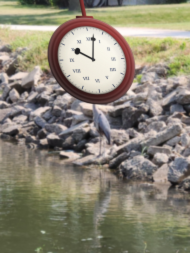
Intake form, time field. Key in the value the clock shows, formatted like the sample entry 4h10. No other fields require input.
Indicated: 10h02
